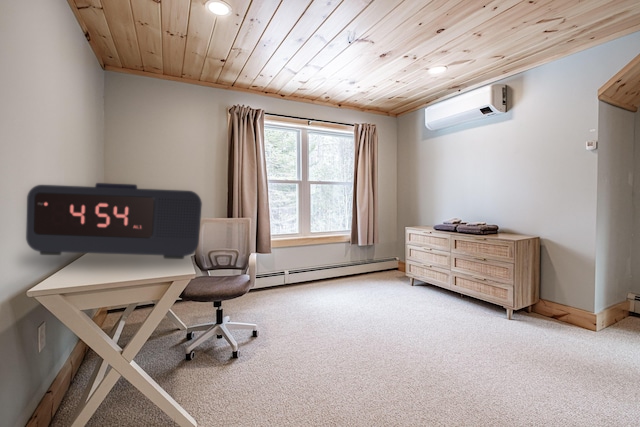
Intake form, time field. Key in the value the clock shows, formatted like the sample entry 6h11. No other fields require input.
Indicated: 4h54
